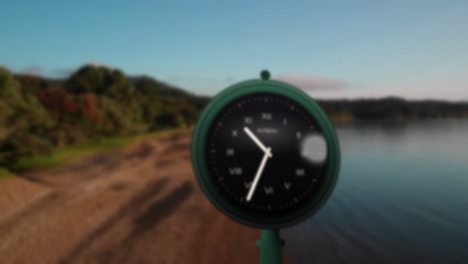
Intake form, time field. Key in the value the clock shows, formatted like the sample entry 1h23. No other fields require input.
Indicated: 10h34
